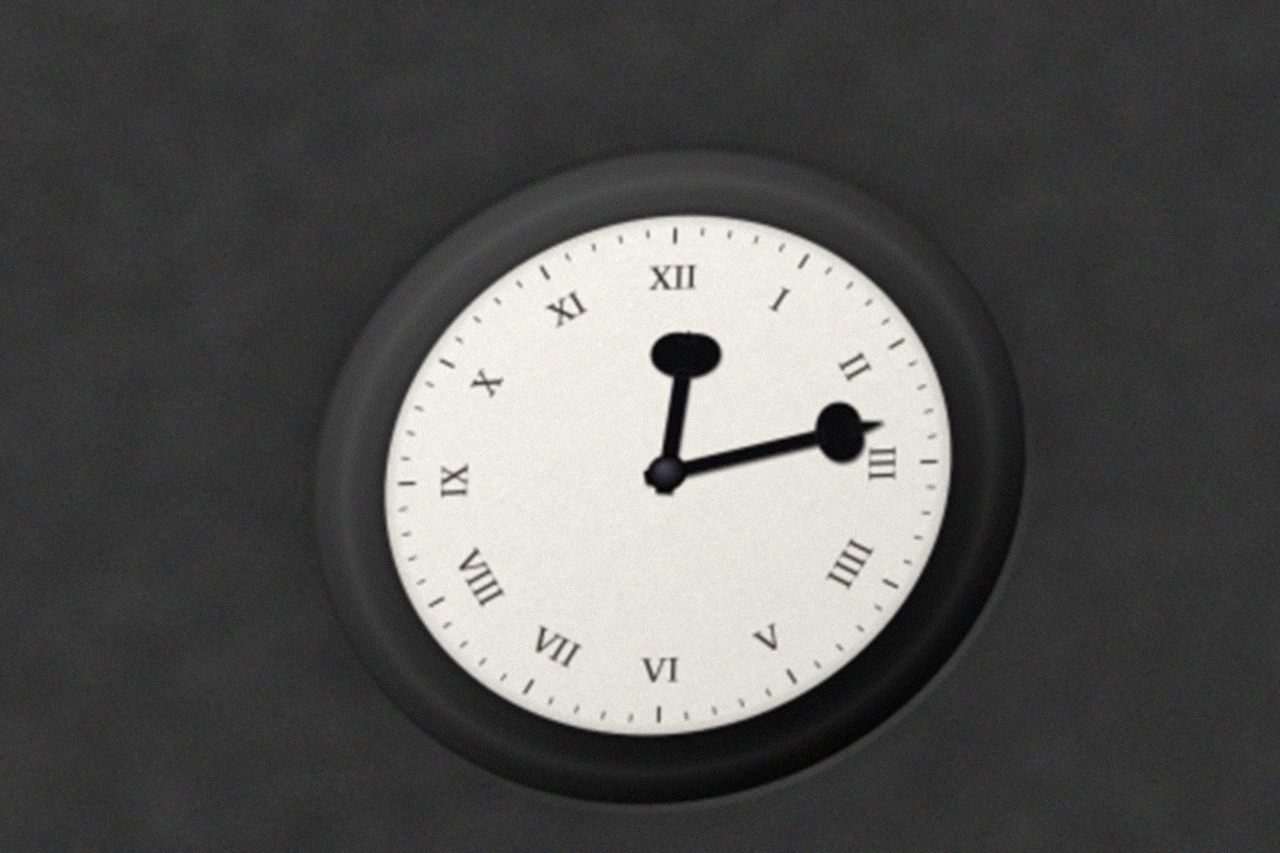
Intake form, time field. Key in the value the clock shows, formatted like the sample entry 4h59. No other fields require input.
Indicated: 12h13
